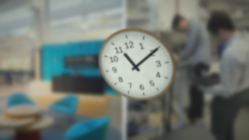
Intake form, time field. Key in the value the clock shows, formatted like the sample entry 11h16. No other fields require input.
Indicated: 11h10
